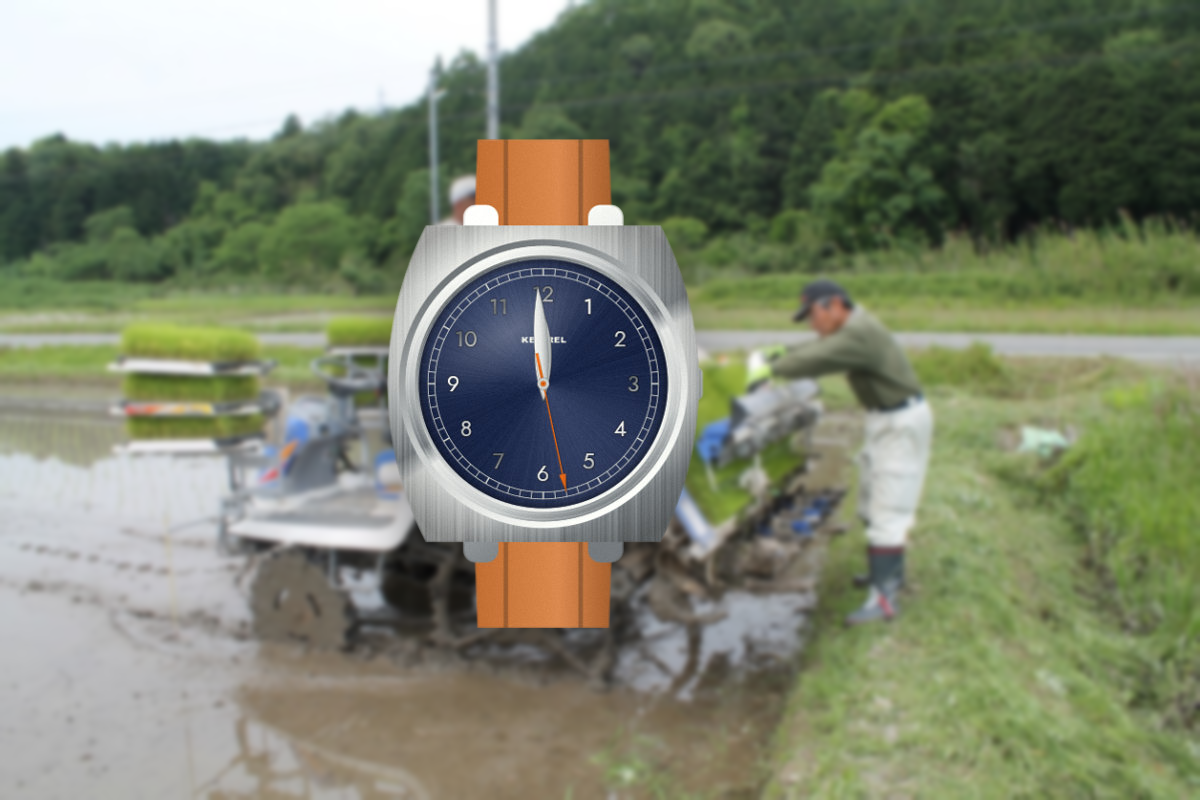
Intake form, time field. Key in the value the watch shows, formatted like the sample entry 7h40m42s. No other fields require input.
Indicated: 11h59m28s
